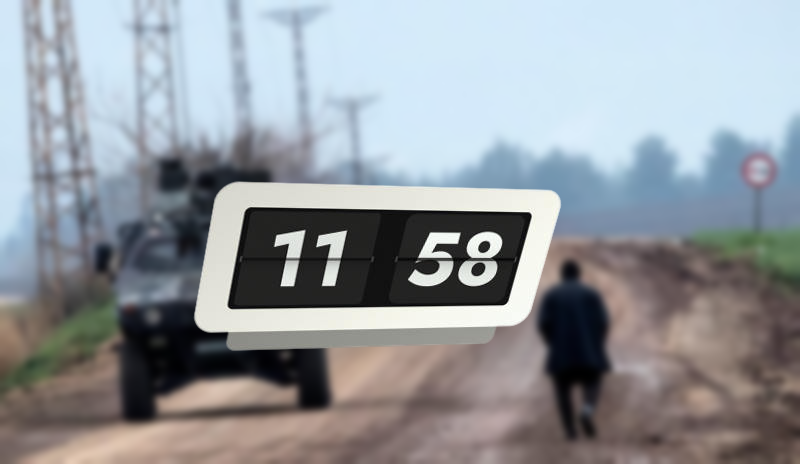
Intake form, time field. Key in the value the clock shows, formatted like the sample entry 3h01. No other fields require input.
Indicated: 11h58
